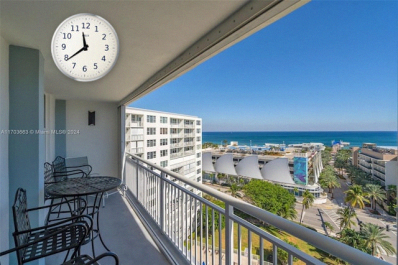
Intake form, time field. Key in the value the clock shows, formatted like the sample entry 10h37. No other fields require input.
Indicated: 11h39
